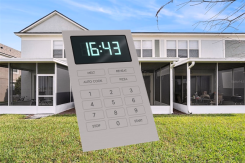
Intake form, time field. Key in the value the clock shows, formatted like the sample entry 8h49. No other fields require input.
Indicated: 16h43
